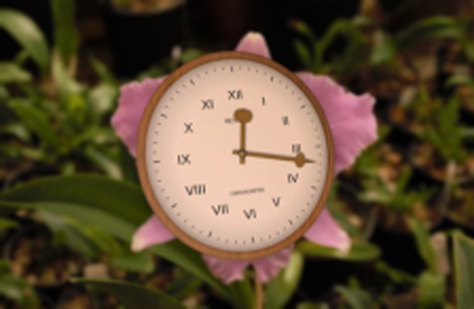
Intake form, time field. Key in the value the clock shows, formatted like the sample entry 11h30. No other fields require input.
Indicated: 12h17
